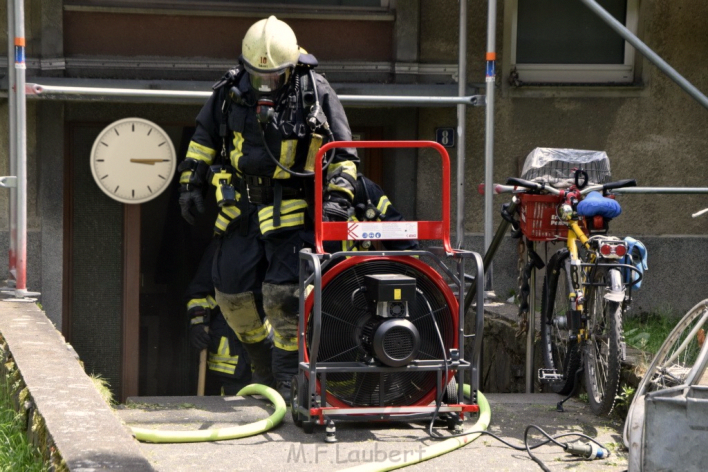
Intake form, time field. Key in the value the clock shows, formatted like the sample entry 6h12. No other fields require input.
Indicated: 3h15
